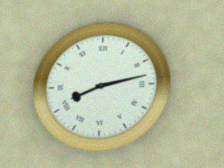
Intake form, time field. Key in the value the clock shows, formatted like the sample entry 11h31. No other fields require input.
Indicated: 8h13
